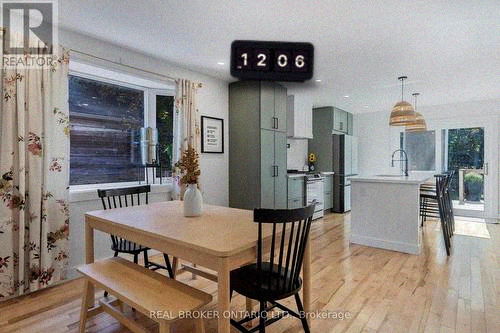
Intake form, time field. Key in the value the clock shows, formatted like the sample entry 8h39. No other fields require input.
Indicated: 12h06
